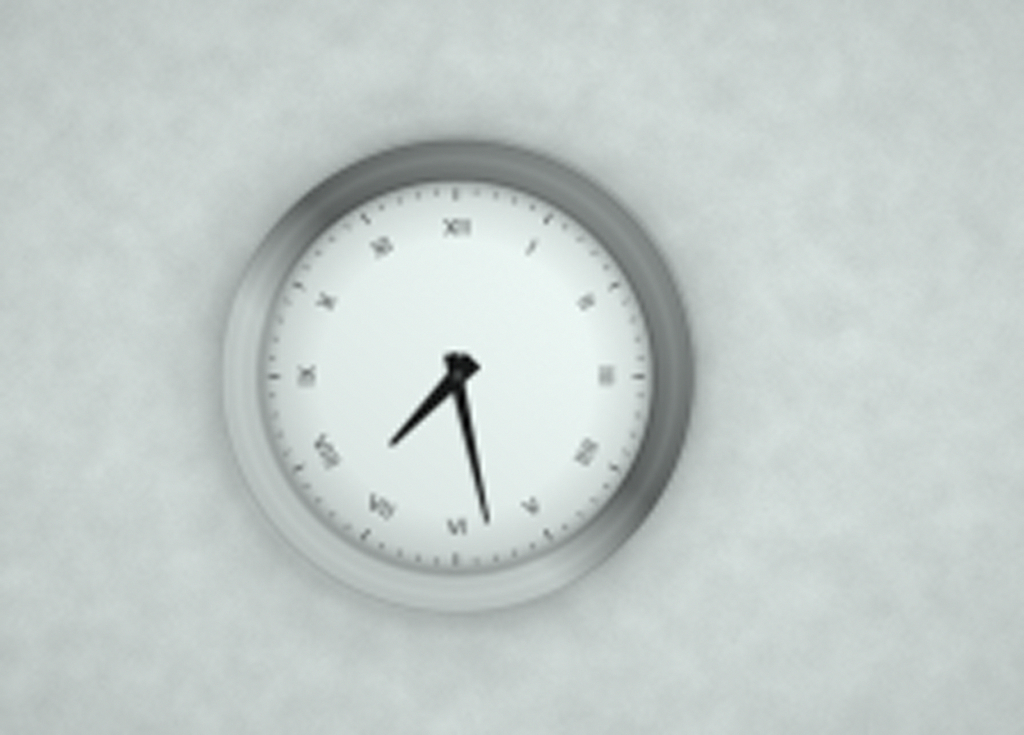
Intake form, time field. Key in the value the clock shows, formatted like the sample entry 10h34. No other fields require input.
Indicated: 7h28
